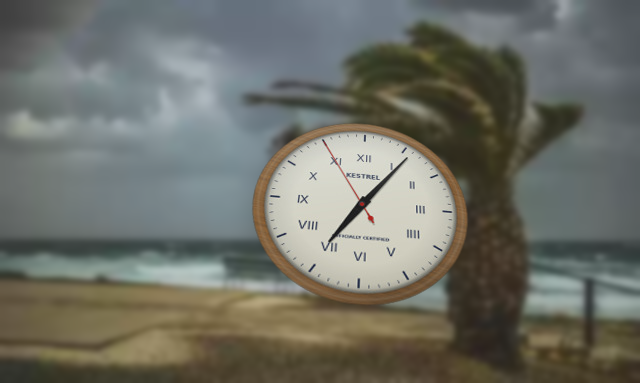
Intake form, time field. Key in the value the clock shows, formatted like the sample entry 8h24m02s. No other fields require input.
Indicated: 7h05m55s
